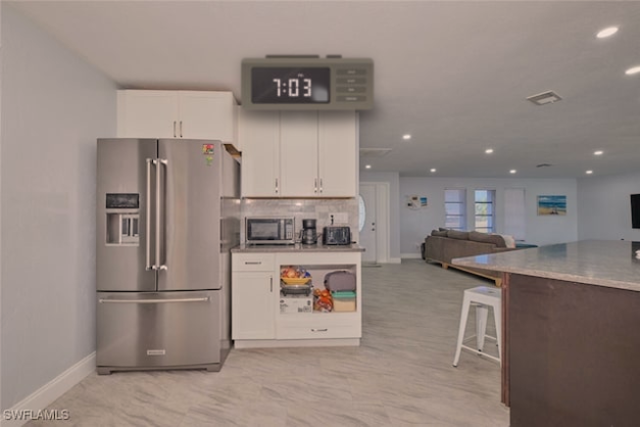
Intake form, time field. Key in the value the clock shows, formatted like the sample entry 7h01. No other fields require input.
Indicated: 7h03
